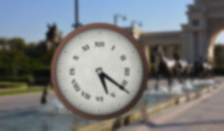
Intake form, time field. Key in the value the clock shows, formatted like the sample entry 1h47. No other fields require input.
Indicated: 5h21
